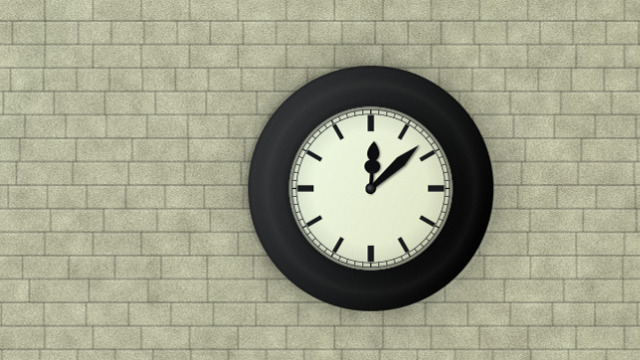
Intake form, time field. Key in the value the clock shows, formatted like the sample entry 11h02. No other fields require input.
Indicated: 12h08
